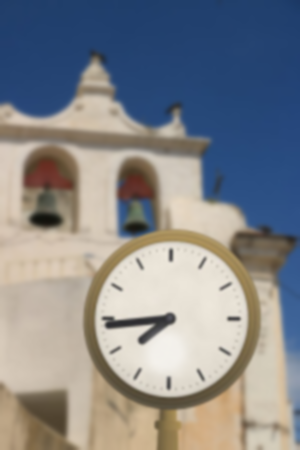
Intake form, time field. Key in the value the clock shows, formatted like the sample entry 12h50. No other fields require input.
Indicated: 7h44
